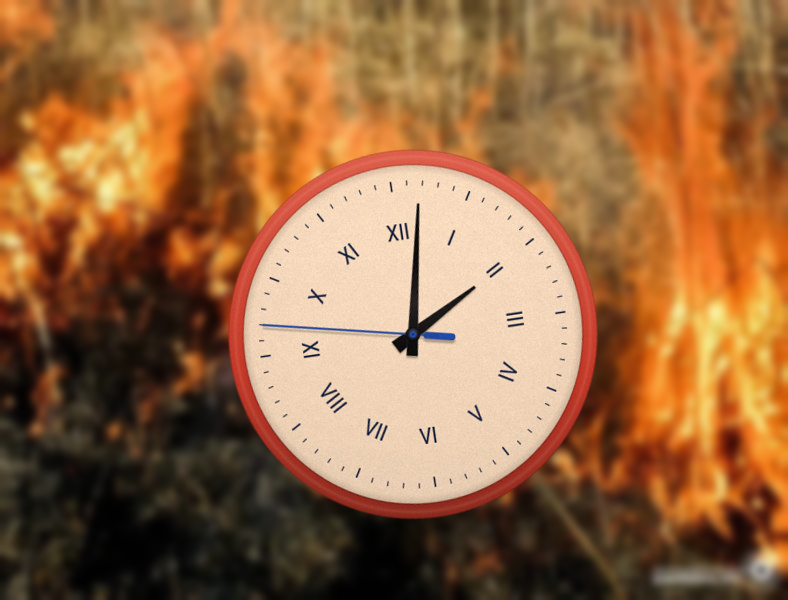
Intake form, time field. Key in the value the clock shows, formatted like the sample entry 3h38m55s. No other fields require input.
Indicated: 2h01m47s
